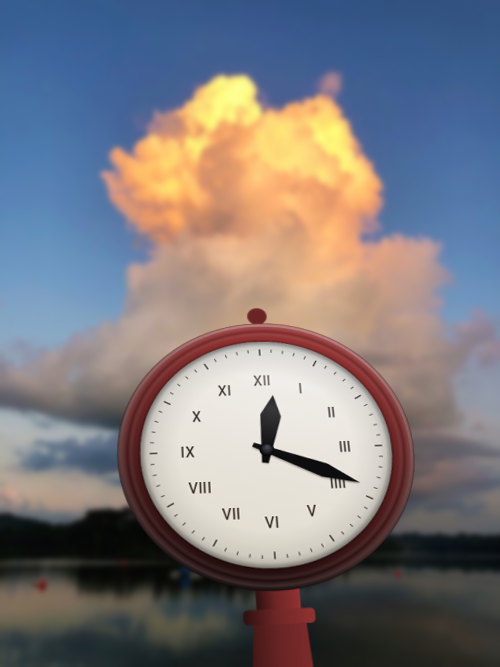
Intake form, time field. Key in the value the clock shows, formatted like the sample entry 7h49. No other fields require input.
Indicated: 12h19
